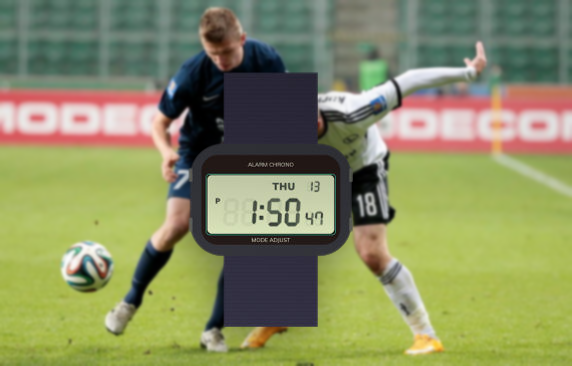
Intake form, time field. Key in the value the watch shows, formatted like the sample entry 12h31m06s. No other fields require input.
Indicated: 1h50m47s
